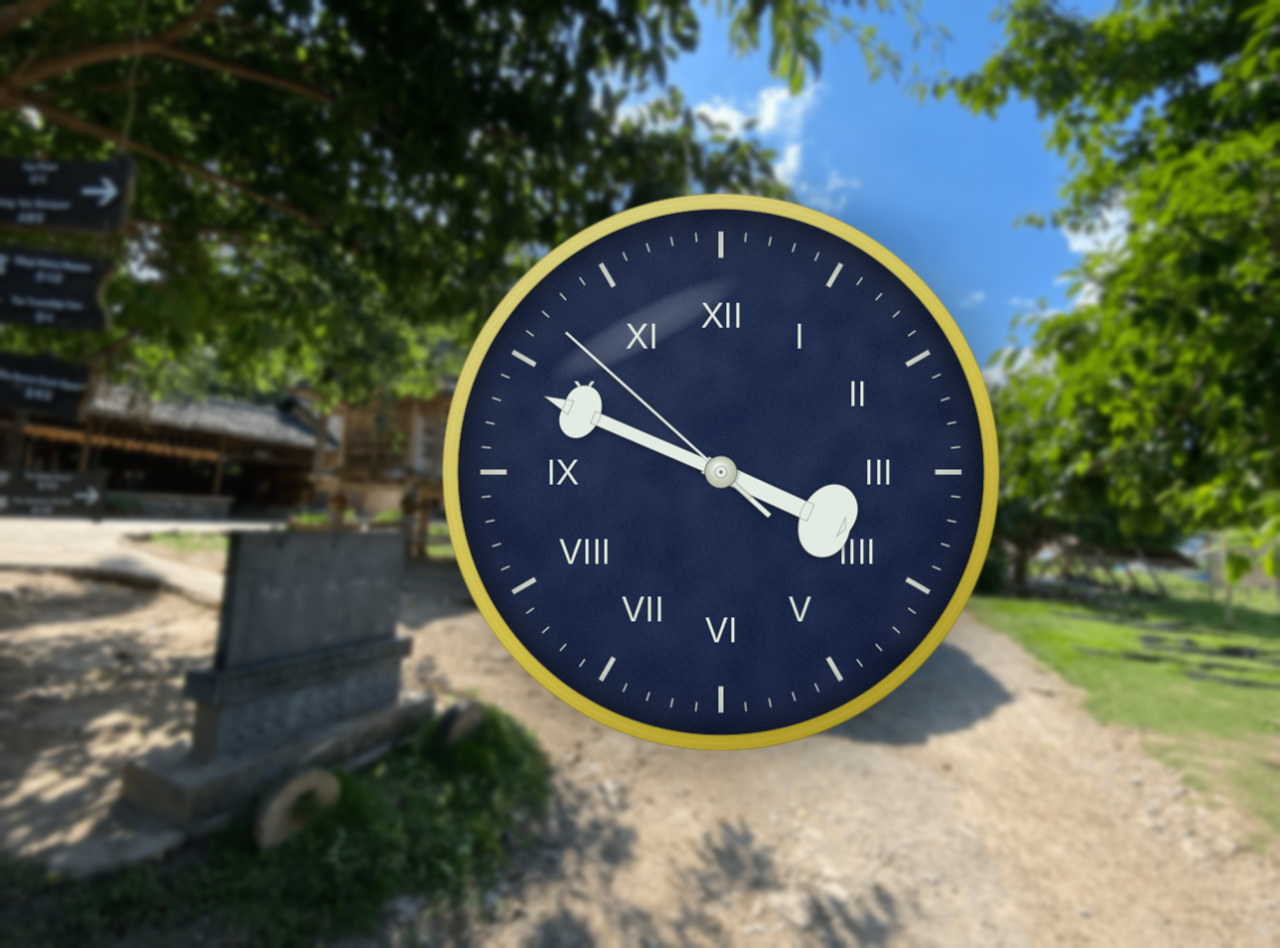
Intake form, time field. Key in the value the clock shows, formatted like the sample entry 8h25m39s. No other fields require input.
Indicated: 3h48m52s
